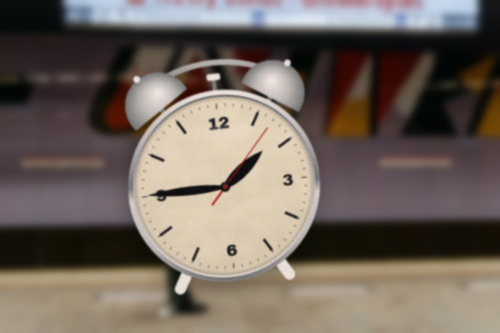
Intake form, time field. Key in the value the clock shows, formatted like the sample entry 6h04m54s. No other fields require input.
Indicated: 1h45m07s
